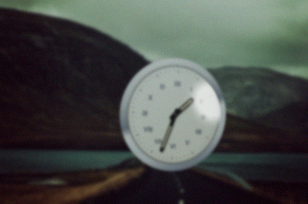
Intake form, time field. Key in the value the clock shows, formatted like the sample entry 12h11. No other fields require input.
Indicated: 1h33
